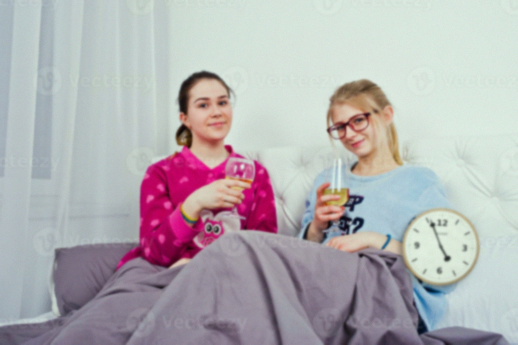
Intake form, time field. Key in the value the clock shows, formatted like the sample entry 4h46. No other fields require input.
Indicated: 4h56
